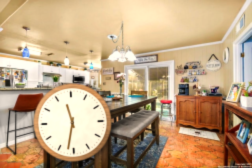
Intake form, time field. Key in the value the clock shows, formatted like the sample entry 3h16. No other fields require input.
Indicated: 11h32
